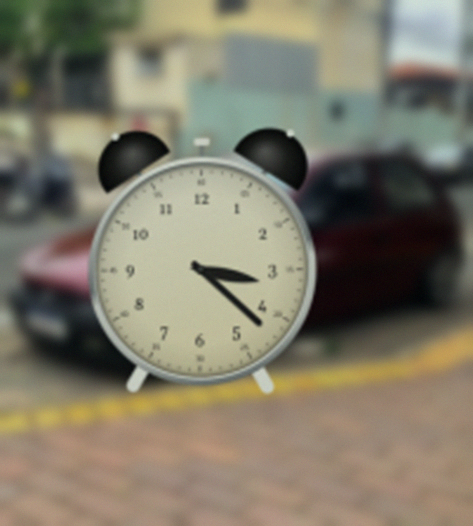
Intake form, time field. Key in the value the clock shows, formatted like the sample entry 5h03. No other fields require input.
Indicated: 3h22
